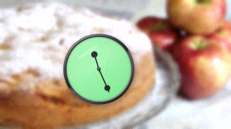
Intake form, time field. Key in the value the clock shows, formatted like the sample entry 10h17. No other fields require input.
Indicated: 11h26
